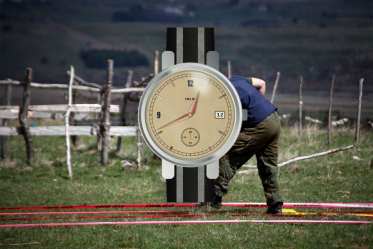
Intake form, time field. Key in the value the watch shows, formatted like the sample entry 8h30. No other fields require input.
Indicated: 12h41
